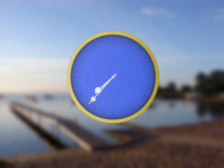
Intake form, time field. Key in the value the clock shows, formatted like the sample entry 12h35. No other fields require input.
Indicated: 7h37
